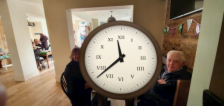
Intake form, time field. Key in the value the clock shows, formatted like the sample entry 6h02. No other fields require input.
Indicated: 11h38
